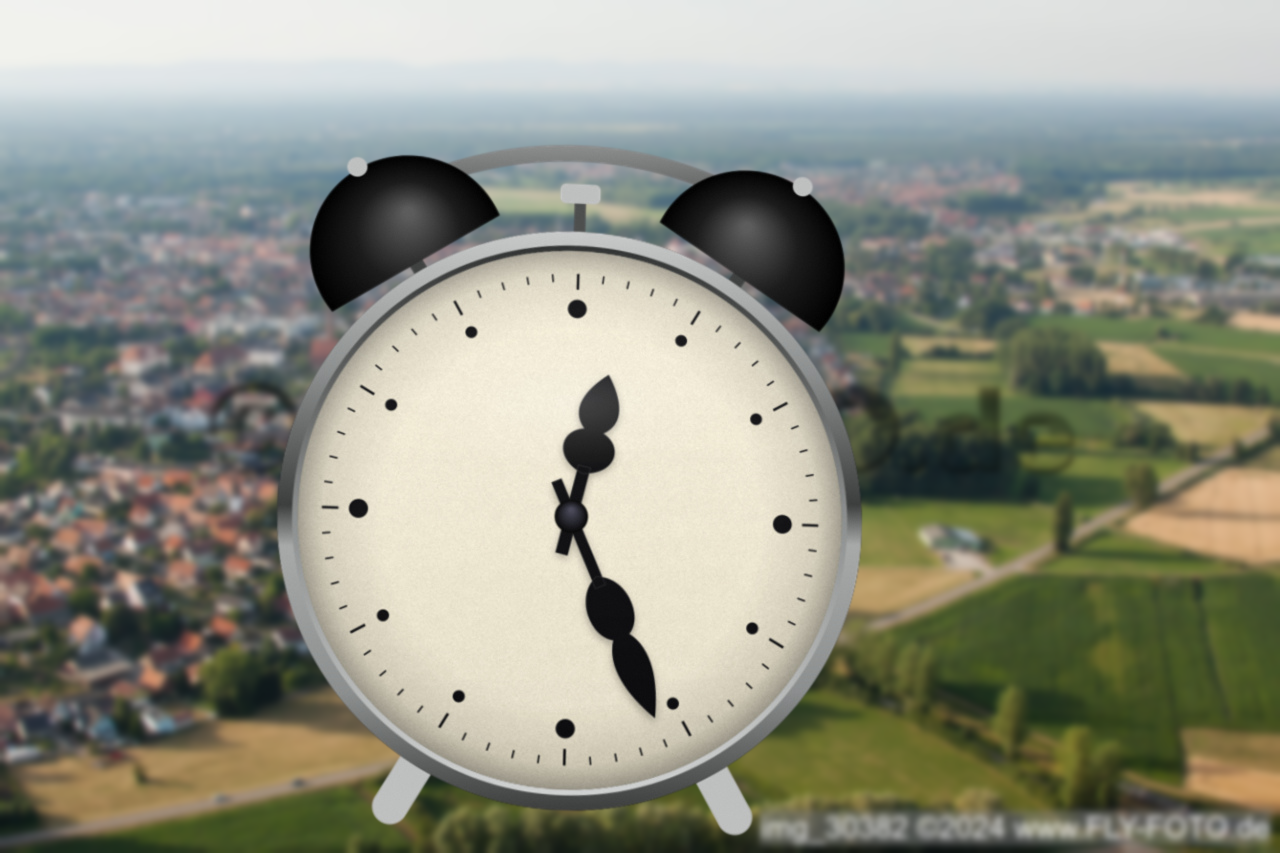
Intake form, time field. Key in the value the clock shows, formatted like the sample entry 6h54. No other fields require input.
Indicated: 12h26
